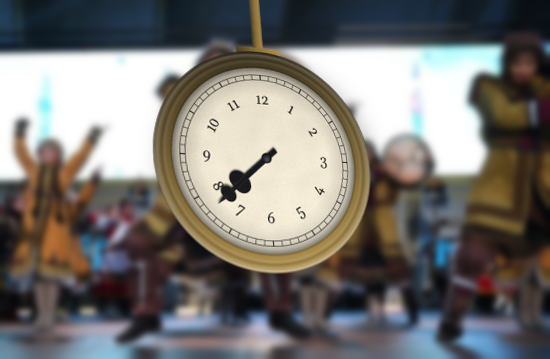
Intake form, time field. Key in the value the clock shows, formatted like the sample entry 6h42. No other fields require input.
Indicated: 7h38
